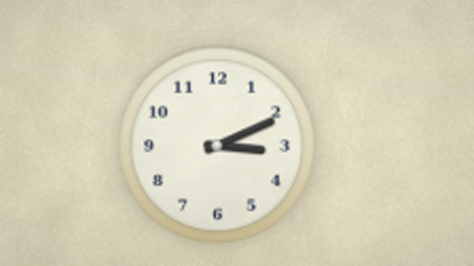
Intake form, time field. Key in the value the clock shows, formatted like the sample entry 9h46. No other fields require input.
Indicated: 3h11
